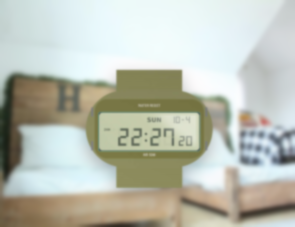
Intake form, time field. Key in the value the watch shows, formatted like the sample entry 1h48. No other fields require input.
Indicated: 22h27
